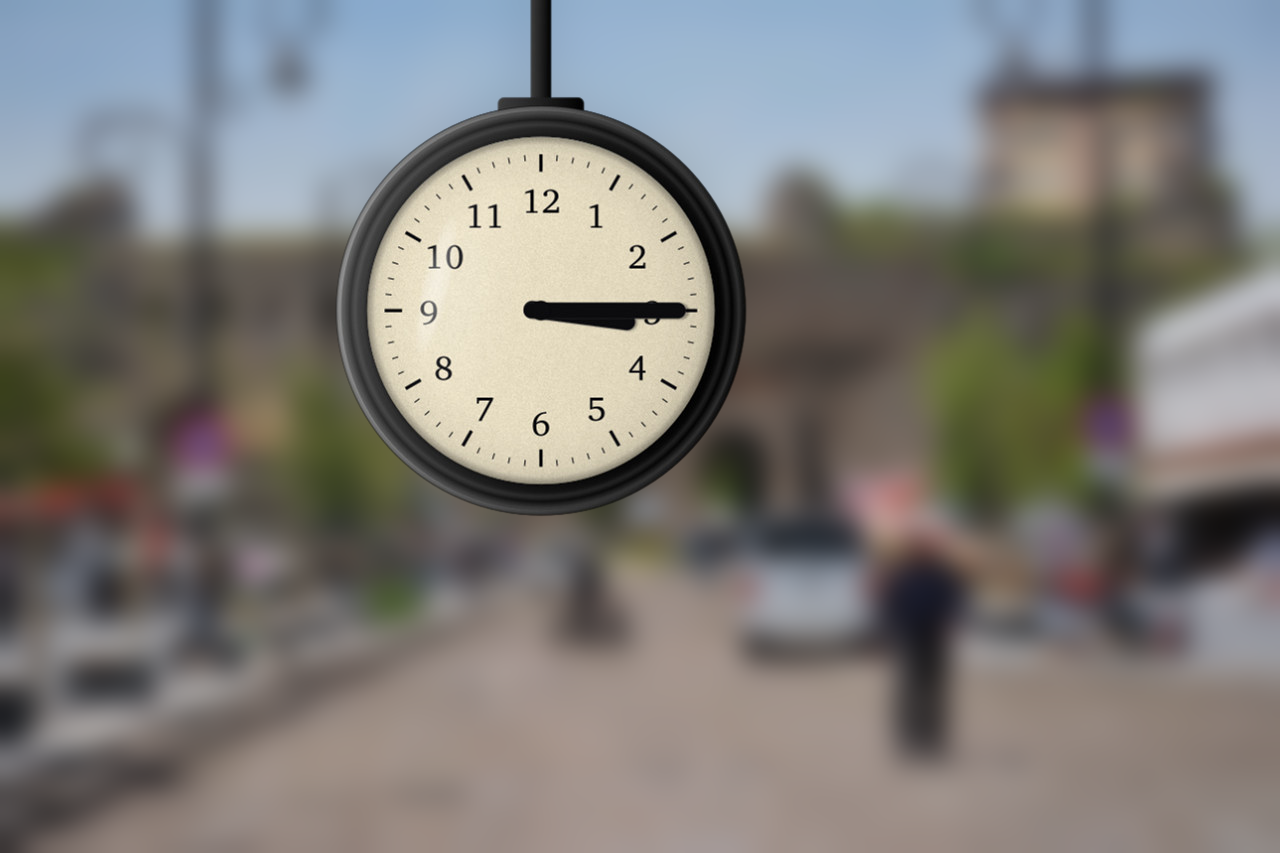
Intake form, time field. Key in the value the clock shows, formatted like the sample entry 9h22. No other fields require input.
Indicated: 3h15
